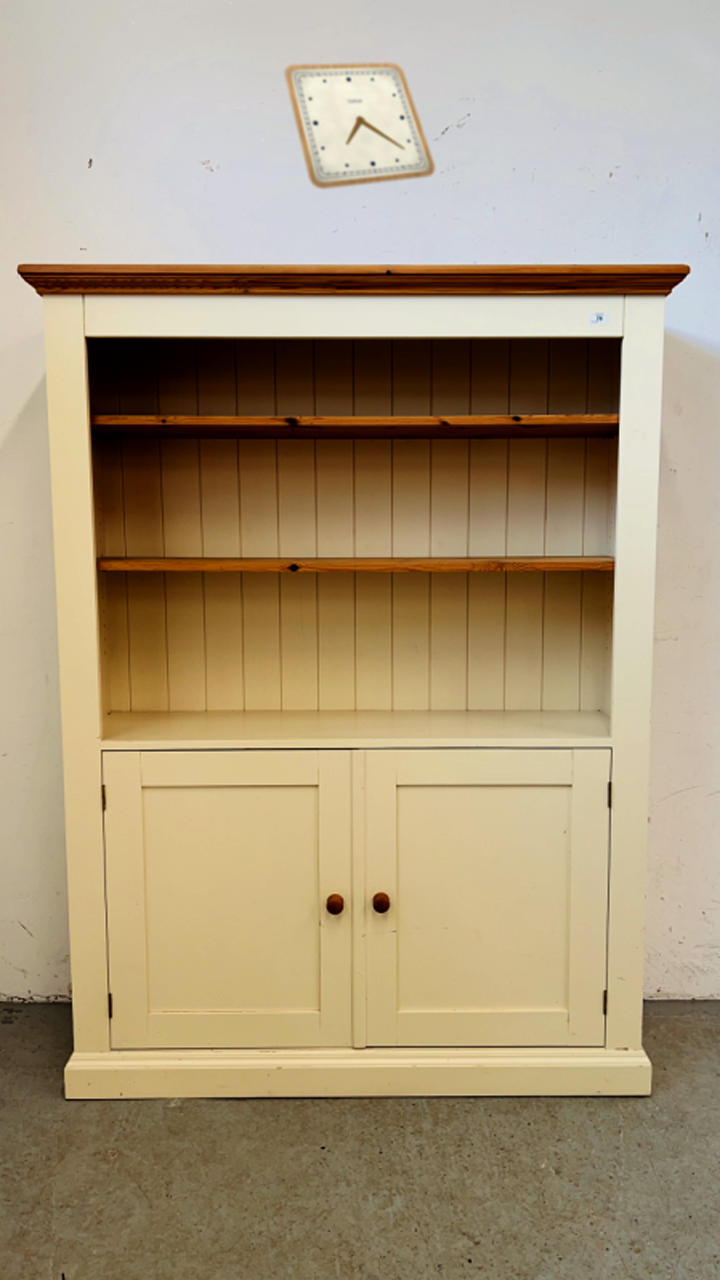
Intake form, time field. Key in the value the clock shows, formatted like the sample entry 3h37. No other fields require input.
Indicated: 7h22
